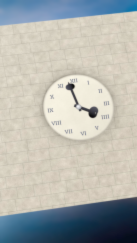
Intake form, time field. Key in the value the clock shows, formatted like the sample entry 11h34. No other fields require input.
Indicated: 3h58
